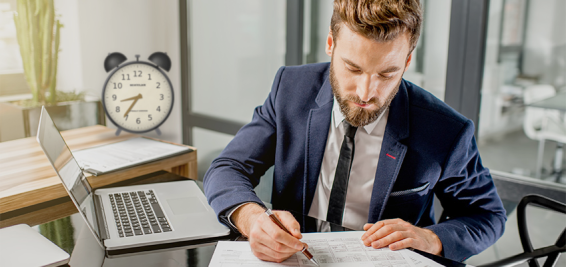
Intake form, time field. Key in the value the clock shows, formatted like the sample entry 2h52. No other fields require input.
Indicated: 8h36
